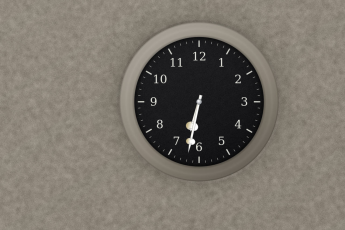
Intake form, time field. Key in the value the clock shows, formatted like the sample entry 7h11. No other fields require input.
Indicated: 6h32
